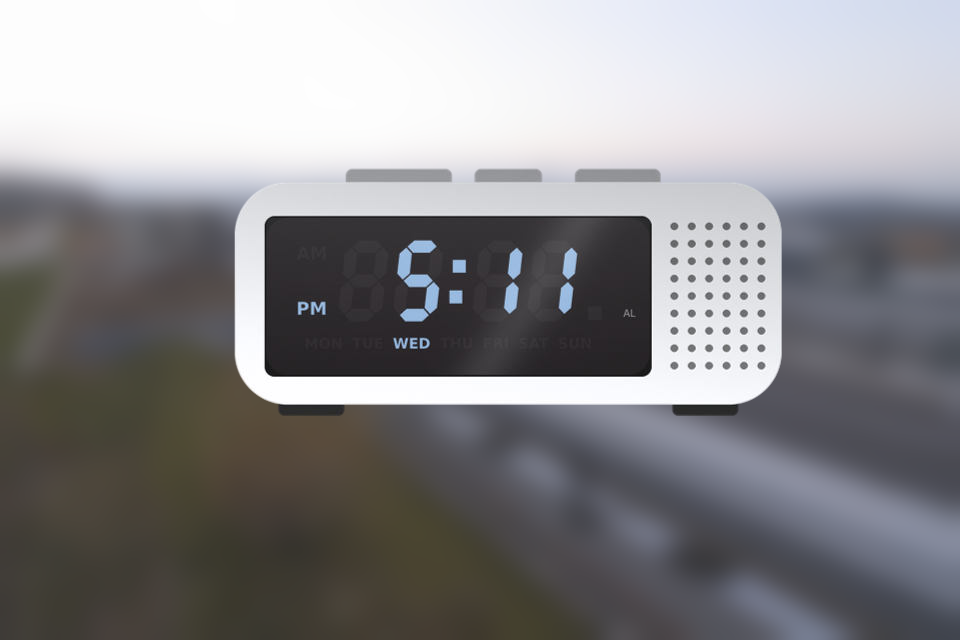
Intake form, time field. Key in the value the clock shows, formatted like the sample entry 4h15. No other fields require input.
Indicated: 5h11
